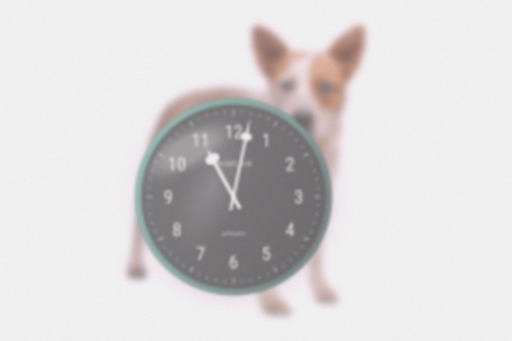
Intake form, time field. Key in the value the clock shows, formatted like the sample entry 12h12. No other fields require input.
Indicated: 11h02
